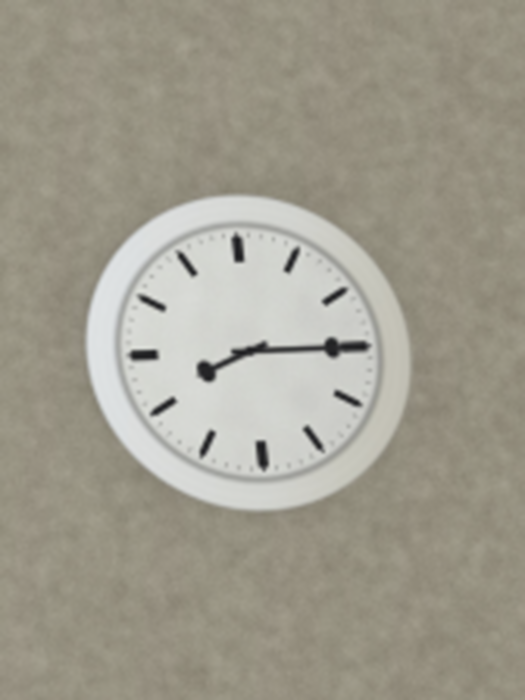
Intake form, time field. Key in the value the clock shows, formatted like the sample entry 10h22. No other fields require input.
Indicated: 8h15
